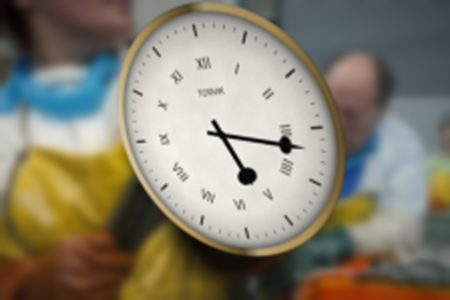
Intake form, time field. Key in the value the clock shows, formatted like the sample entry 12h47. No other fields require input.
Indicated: 5h17
